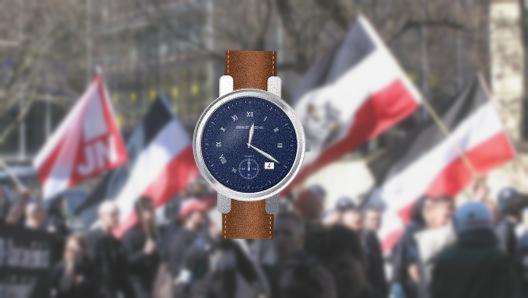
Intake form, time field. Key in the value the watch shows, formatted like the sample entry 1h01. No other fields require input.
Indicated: 12h20
